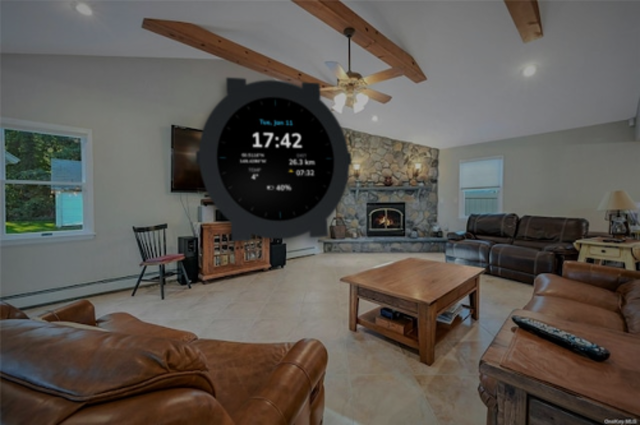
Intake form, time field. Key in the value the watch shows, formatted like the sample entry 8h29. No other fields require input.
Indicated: 17h42
